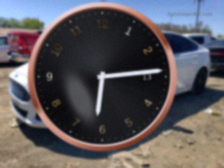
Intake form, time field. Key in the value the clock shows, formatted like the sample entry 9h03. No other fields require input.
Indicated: 6h14
